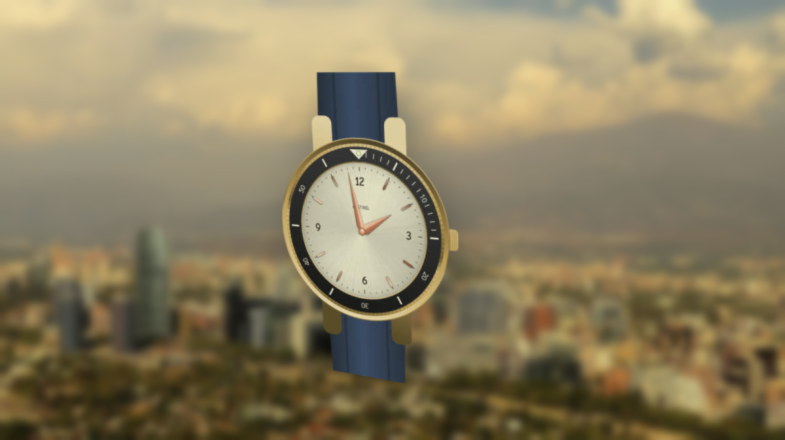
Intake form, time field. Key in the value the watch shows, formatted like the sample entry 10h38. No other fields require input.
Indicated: 1h58
